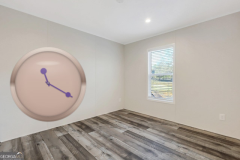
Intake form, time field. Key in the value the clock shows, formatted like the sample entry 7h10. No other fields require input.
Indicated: 11h20
